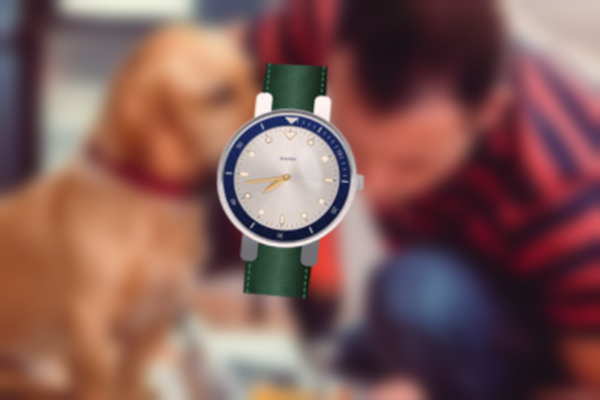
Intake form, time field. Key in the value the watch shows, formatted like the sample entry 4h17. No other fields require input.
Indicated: 7h43
